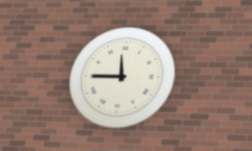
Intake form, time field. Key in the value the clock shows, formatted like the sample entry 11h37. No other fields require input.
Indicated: 11h45
